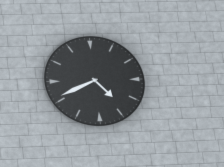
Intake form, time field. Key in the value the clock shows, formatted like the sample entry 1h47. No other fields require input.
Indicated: 4h41
